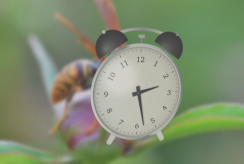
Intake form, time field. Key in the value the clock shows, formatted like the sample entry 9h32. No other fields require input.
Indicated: 2h28
